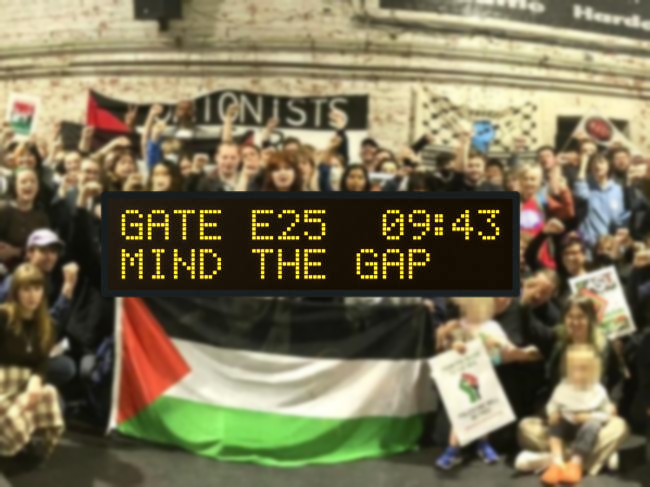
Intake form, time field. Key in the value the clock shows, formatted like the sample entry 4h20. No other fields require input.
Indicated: 9h43
